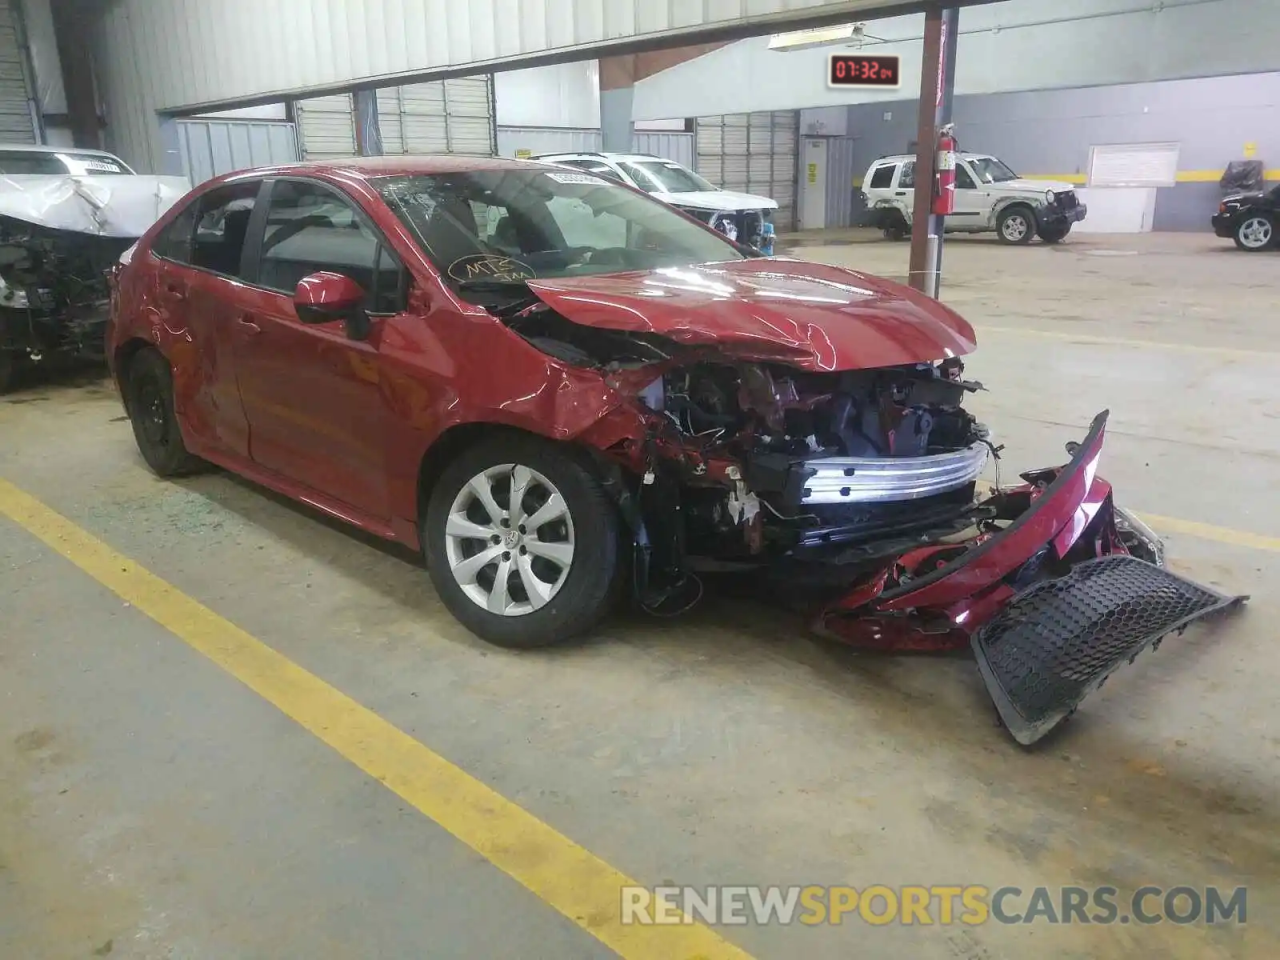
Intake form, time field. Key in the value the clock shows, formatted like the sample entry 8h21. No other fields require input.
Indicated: 7h32
